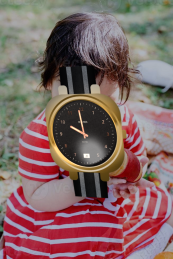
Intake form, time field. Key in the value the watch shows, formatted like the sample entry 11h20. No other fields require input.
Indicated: 9h59
